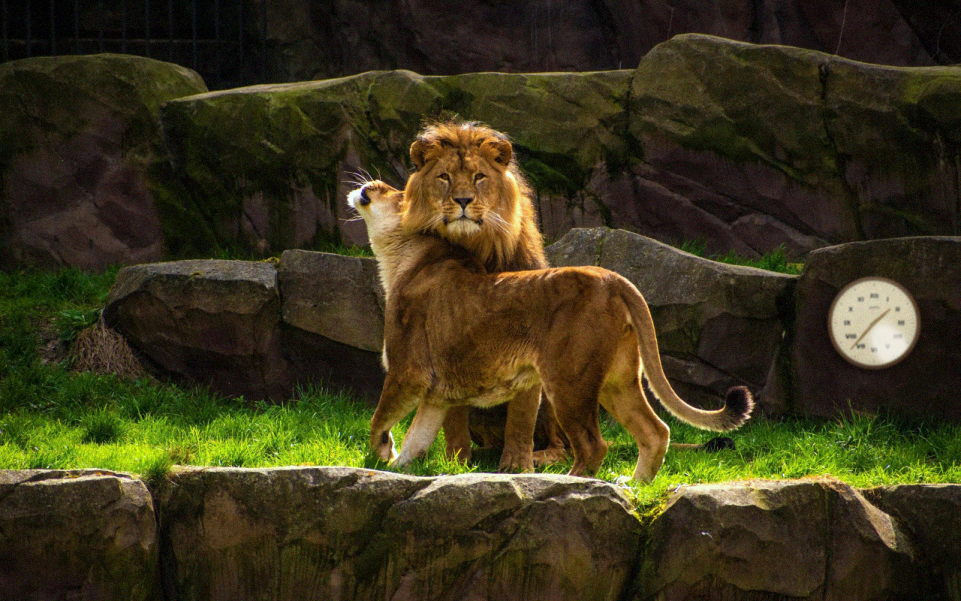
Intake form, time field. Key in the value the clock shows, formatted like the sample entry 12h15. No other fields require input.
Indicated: 1h37
